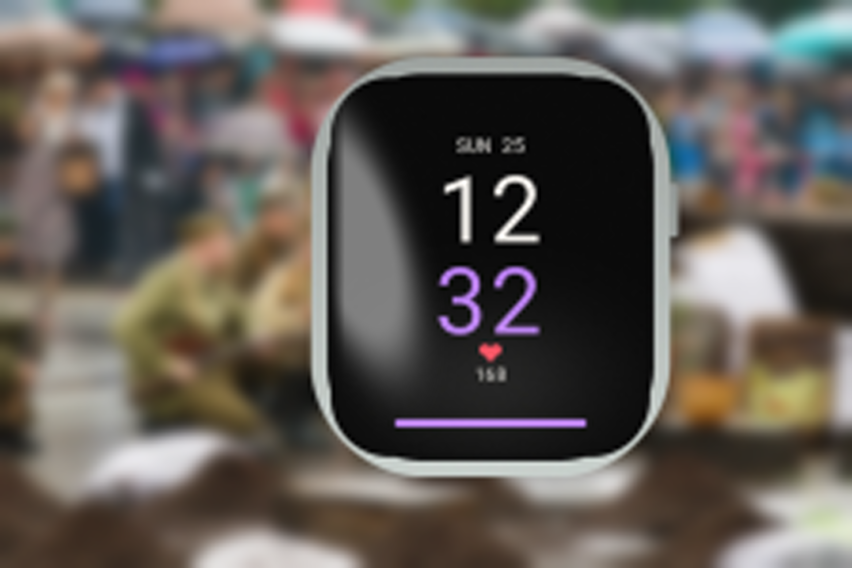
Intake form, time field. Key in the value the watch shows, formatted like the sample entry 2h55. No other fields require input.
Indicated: 12h32
